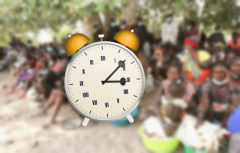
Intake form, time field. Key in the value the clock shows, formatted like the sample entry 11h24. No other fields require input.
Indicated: 3h08
